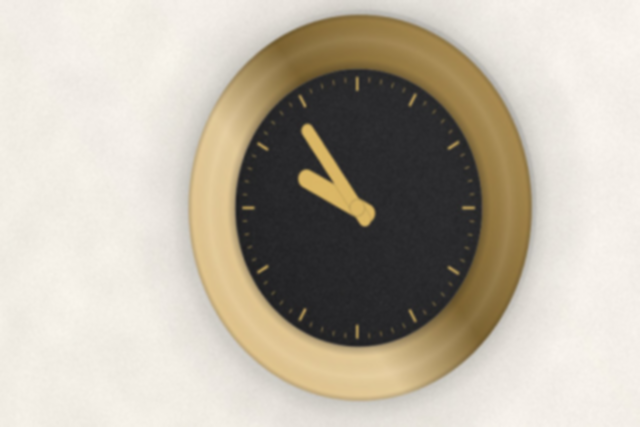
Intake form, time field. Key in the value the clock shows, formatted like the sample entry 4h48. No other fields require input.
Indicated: 9h54
